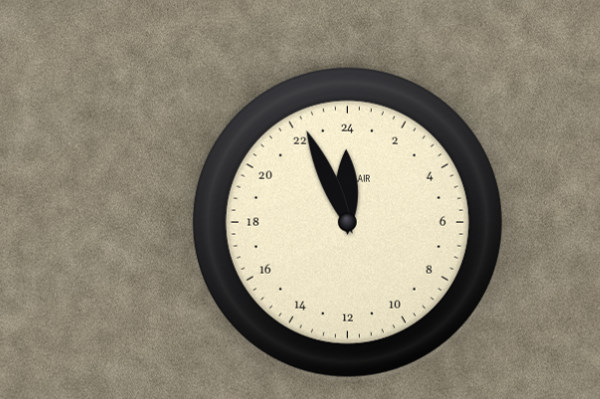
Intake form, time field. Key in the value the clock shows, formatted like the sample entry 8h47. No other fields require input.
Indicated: 23h56
